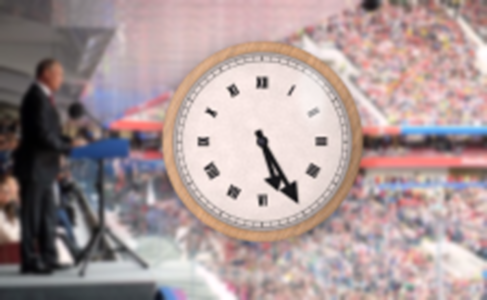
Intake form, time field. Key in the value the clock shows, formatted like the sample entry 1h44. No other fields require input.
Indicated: 5h25
